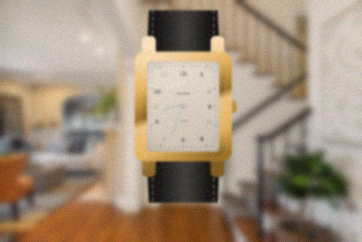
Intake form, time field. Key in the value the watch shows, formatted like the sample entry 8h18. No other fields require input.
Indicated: 8h33
